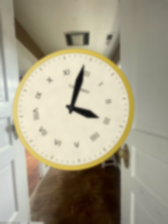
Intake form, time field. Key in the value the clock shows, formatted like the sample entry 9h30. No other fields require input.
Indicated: 2h59
